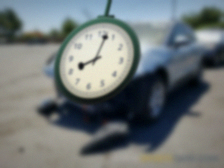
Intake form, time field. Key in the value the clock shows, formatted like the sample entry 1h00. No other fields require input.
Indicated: 8h02
